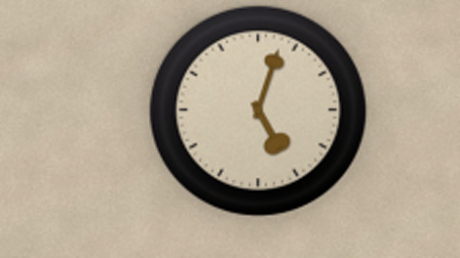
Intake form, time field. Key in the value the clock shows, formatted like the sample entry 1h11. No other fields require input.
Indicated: 5h03
